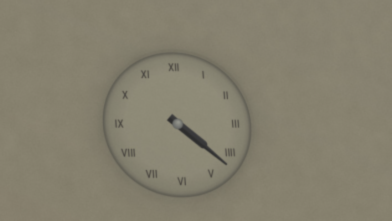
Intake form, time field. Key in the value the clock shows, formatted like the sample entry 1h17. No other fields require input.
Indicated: 4h22
